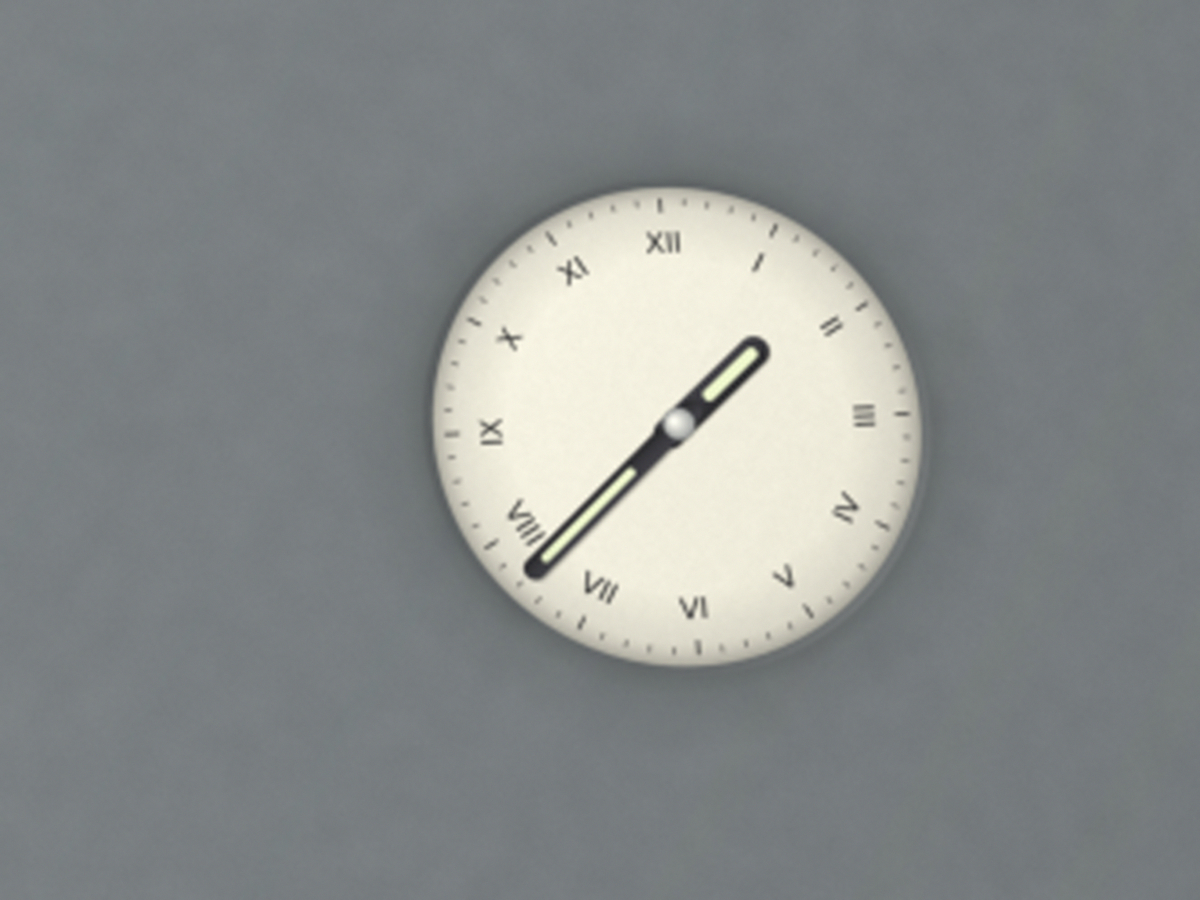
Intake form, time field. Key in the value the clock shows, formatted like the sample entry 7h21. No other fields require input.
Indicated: 1h38
